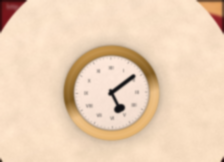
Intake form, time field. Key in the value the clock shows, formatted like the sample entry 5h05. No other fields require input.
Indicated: 5h09
